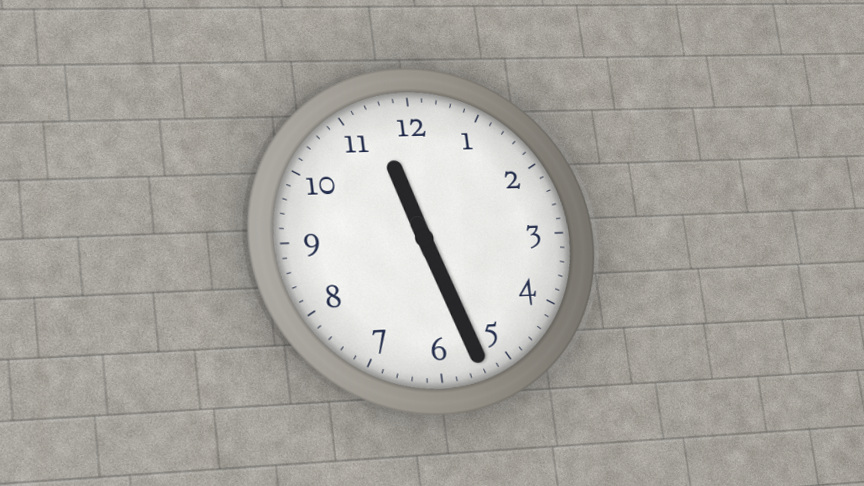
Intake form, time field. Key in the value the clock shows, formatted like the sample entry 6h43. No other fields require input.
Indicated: 11h27
